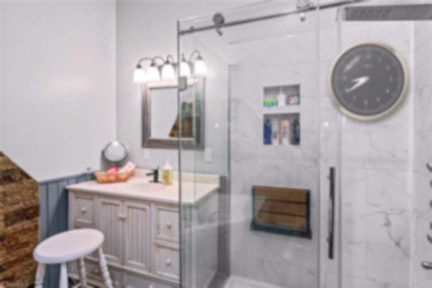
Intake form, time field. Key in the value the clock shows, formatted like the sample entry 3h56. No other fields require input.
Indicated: 8h39
